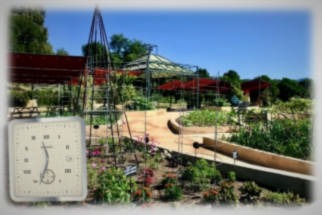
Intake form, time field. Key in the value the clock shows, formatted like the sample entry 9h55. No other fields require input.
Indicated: 11h33
